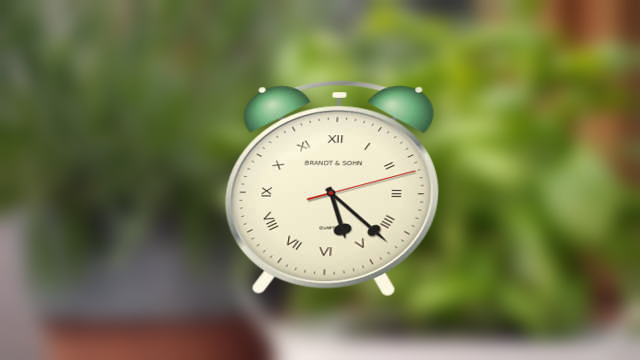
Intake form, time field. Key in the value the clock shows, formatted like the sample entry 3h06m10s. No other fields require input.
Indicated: 5h22m12s
